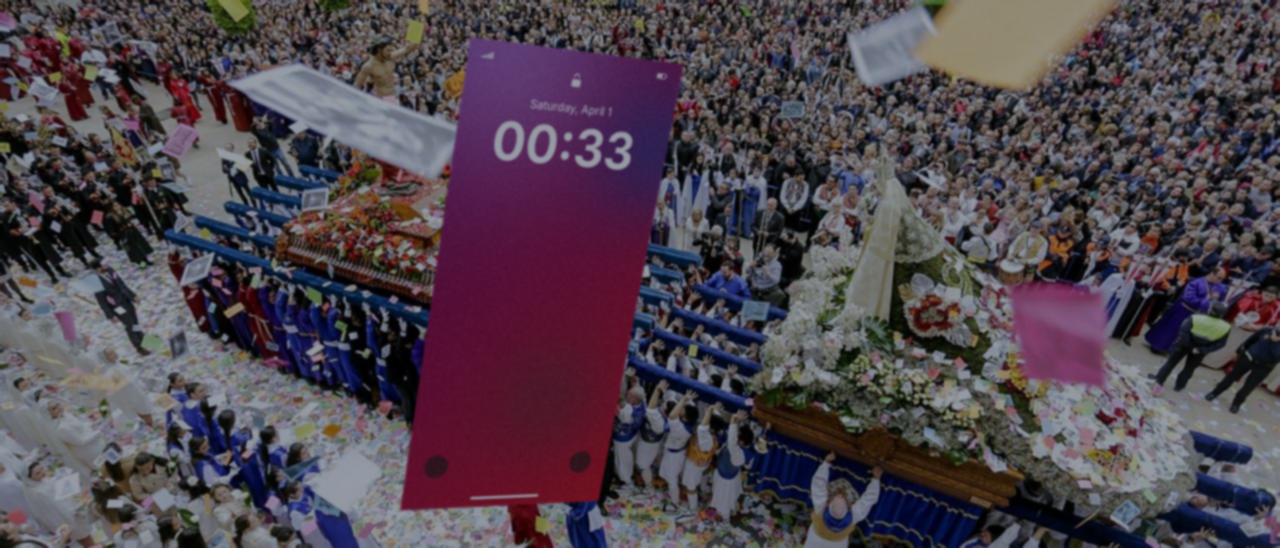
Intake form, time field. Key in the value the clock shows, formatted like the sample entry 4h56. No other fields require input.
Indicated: 0h33
